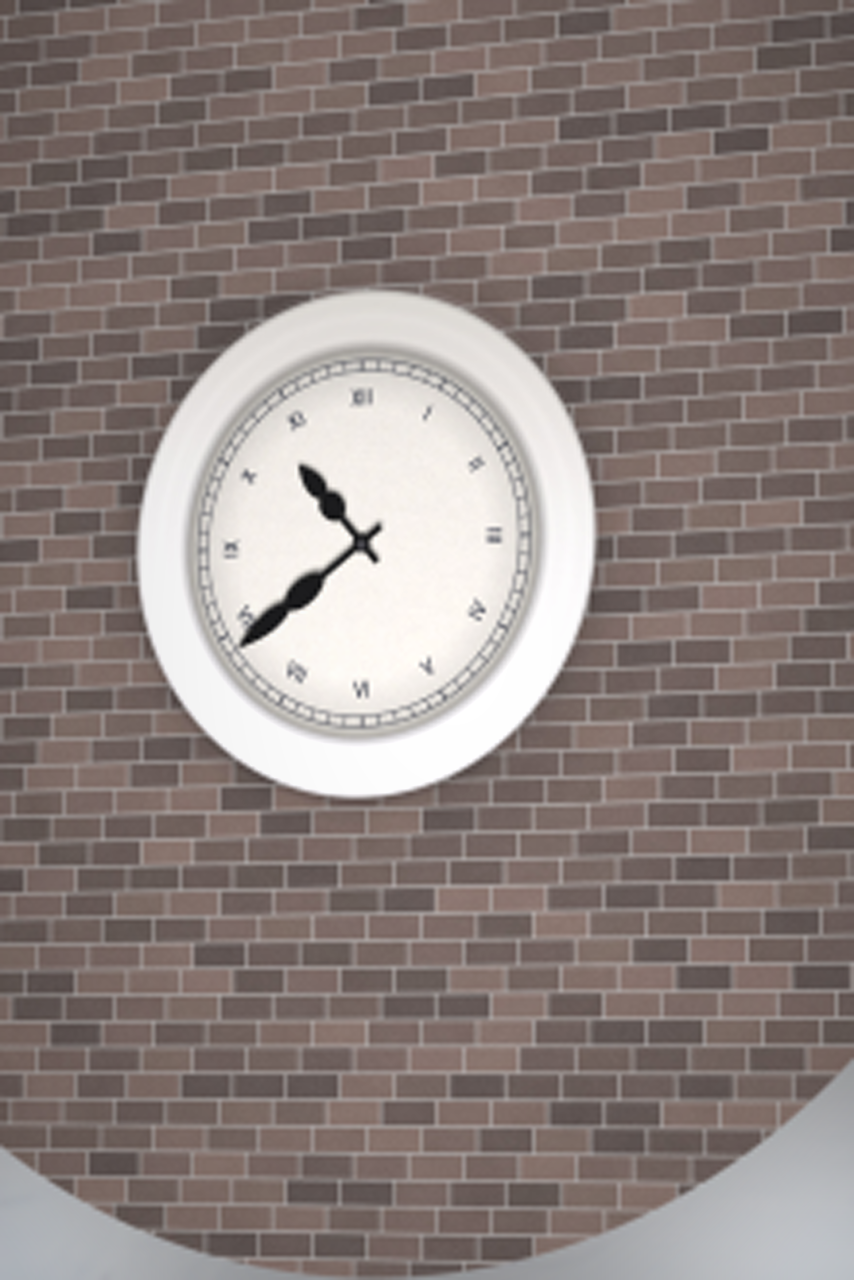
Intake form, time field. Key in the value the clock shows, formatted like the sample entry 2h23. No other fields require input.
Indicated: 10h39
